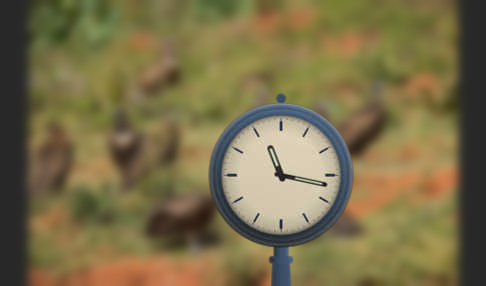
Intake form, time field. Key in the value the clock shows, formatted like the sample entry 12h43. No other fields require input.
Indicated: 11h17
